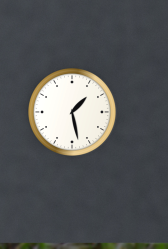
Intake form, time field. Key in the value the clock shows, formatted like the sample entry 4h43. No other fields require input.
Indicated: 1h28
